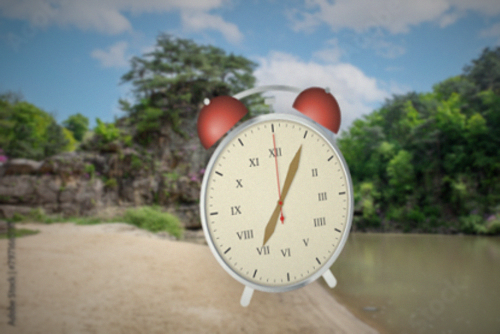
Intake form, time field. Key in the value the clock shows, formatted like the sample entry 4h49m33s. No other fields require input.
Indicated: 7h05m00s
